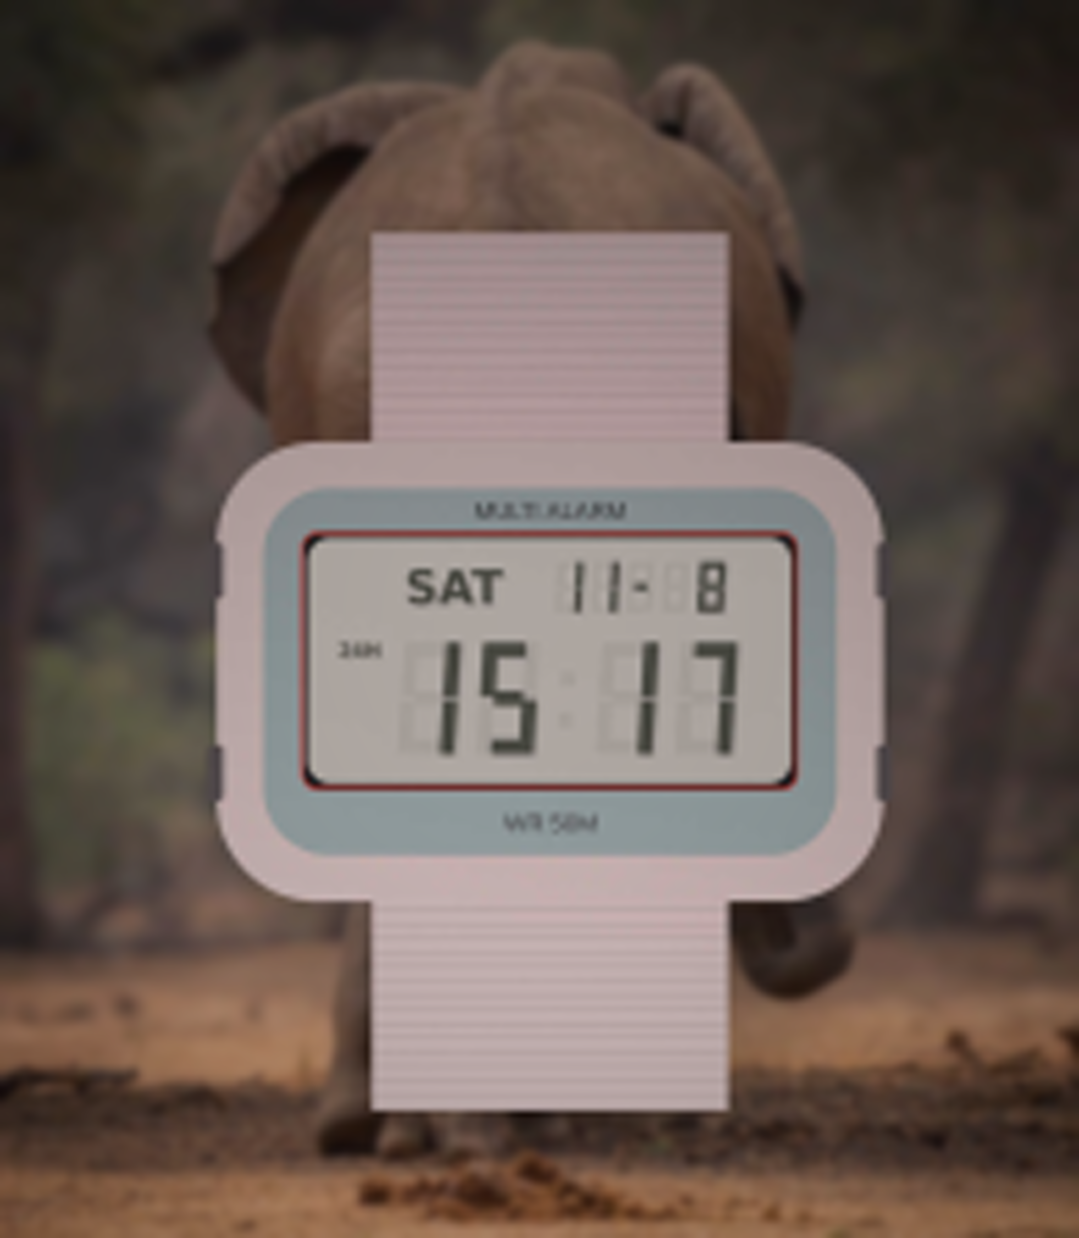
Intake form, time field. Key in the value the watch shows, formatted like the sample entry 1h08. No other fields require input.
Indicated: 15h17
